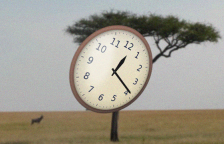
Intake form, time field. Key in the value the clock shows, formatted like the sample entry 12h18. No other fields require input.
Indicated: 12h19
